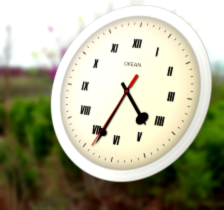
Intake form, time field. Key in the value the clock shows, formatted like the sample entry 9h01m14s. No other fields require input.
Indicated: 4h33m34s
